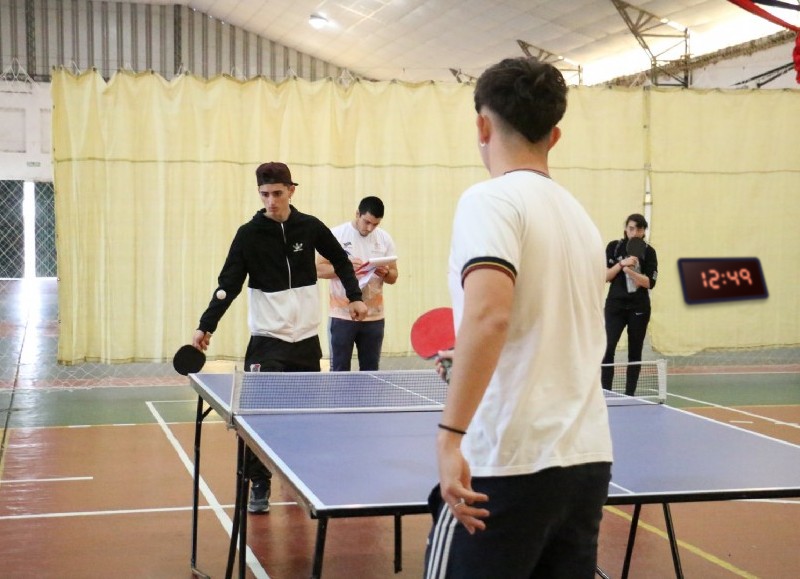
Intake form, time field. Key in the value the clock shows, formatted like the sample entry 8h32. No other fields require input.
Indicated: 12h49
